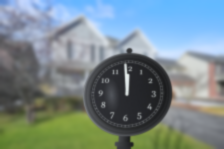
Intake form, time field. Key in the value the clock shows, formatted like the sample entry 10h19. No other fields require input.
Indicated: 11h59
